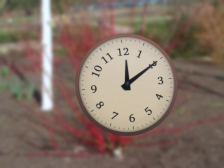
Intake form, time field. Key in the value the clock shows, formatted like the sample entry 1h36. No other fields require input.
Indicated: 12h10
